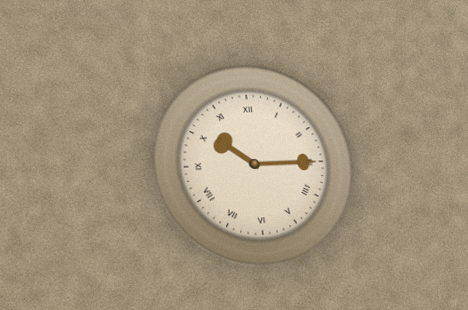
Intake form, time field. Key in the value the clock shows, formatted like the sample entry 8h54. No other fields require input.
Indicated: 10h15
